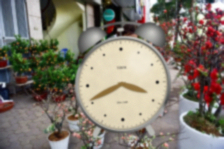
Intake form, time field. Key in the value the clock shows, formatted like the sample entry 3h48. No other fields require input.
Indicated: 3h41
